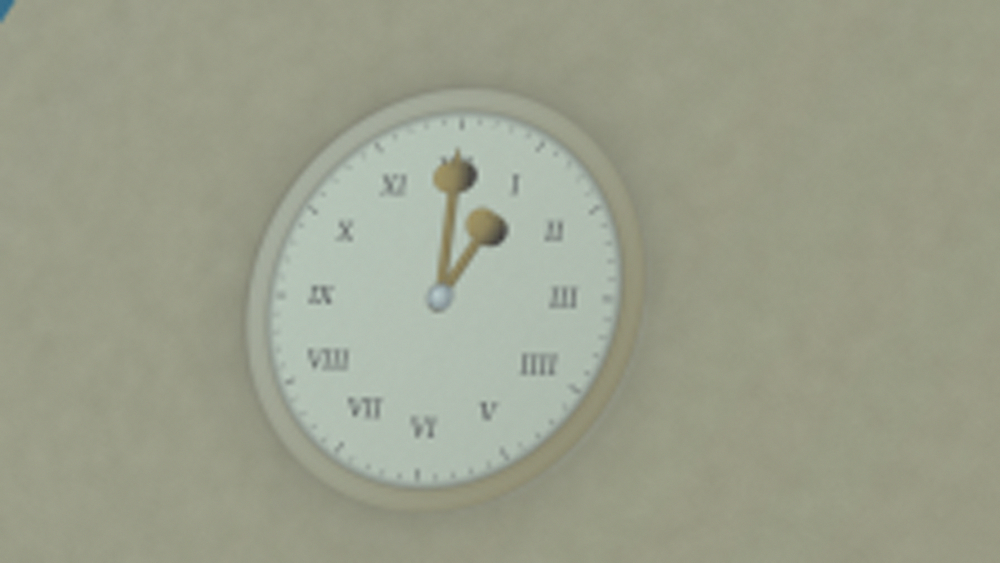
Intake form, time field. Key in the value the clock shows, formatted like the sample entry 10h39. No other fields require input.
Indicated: 1h00
